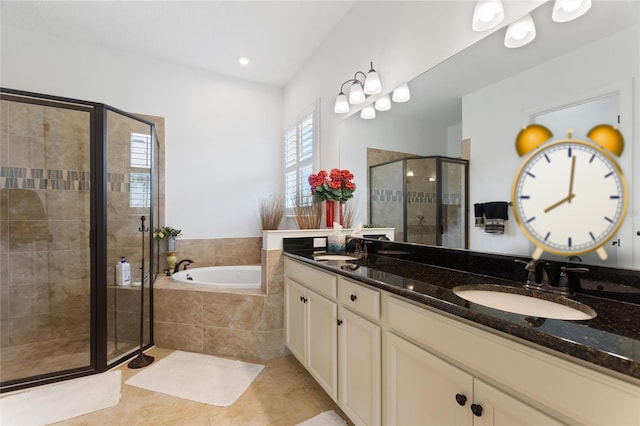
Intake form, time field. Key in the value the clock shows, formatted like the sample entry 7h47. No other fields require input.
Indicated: 8h01
